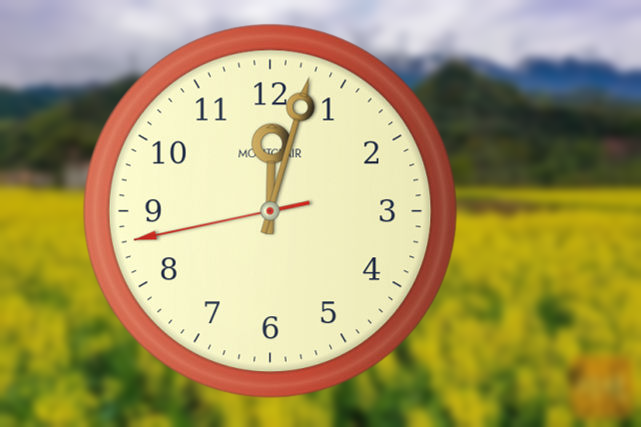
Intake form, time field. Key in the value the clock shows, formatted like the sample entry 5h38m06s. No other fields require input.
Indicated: 12h02m43s
